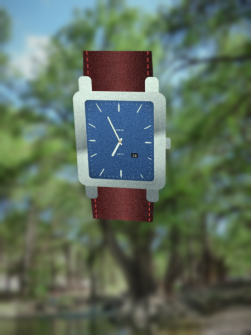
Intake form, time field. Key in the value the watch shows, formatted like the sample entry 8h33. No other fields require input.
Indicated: 6h56
